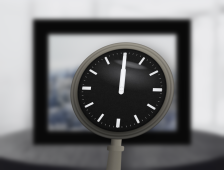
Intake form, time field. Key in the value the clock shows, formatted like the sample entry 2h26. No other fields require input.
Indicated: 12h00
